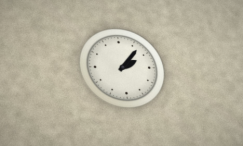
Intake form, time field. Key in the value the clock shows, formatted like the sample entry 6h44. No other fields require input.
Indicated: 2h07
